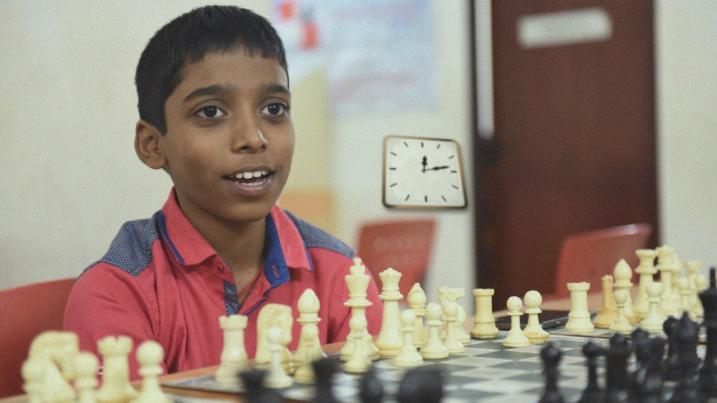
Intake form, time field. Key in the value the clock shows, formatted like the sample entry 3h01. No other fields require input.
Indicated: 12h13
